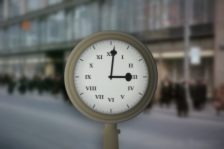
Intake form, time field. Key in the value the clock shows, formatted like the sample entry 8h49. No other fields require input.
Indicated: 3h01
